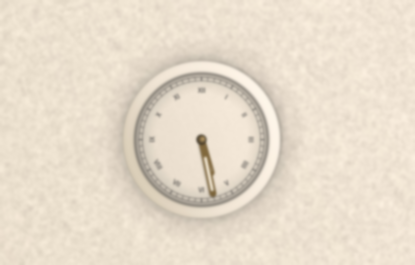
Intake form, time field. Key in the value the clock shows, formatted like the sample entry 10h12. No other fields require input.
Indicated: 5h28
